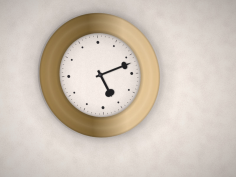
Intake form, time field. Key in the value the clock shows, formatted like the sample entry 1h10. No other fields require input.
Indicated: 5h12
